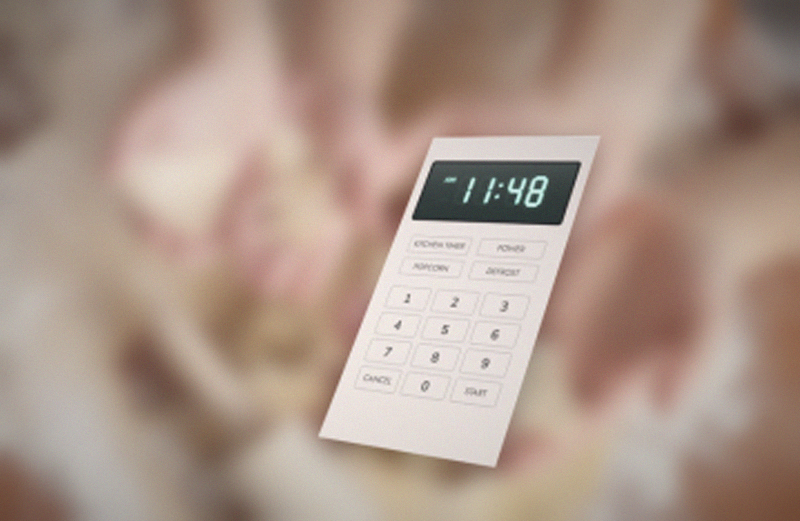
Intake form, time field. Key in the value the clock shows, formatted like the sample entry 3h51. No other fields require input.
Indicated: 11h48
